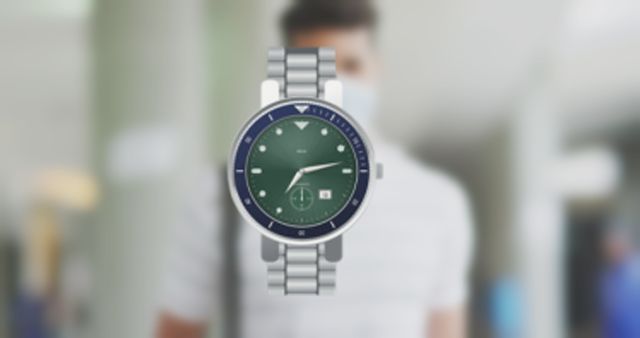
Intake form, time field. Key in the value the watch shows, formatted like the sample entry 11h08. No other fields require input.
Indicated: 7h13
